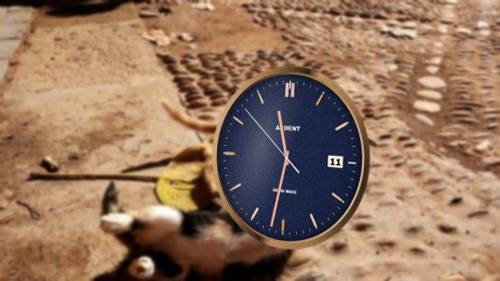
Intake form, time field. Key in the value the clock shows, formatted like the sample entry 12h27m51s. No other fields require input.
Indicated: 11h31m52s
